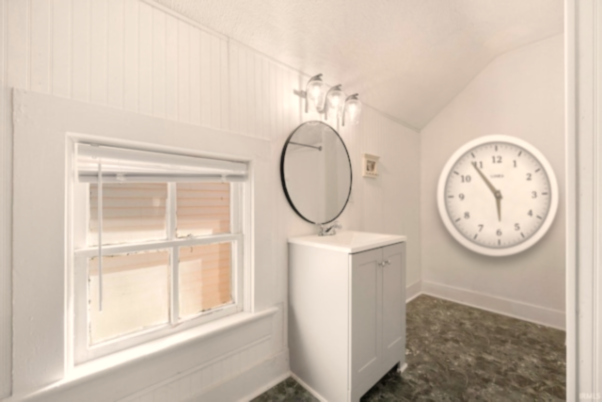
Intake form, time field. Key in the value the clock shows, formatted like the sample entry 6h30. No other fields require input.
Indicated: 5h54
